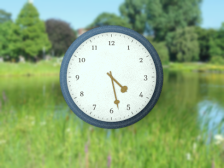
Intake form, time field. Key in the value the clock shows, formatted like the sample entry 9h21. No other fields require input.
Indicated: 4h28
